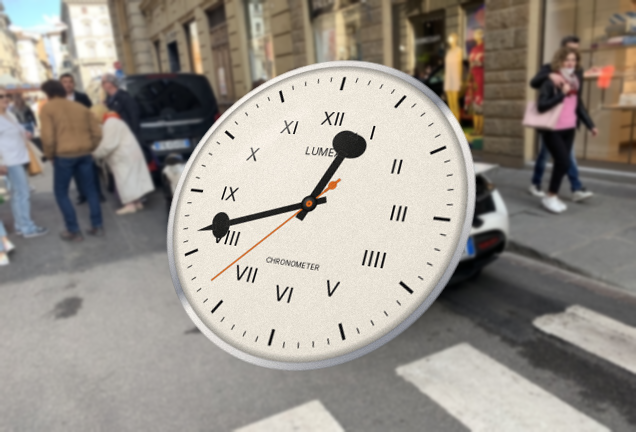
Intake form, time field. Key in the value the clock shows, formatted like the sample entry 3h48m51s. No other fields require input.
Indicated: 12h41m37s
